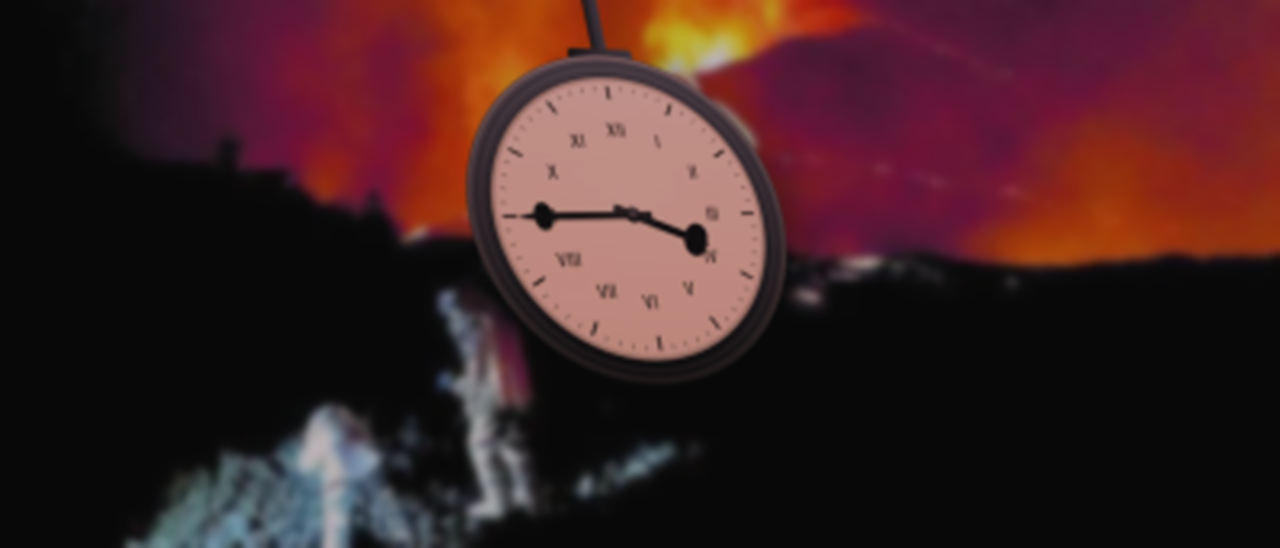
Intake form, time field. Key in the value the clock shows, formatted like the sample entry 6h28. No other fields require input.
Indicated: 3h45
